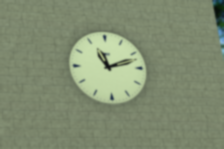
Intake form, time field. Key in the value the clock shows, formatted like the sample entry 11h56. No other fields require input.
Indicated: 11h12
